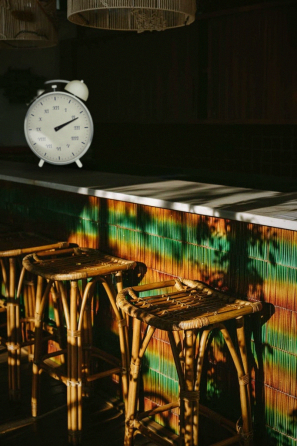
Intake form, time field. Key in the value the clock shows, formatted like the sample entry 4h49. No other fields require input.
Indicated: 2h11
